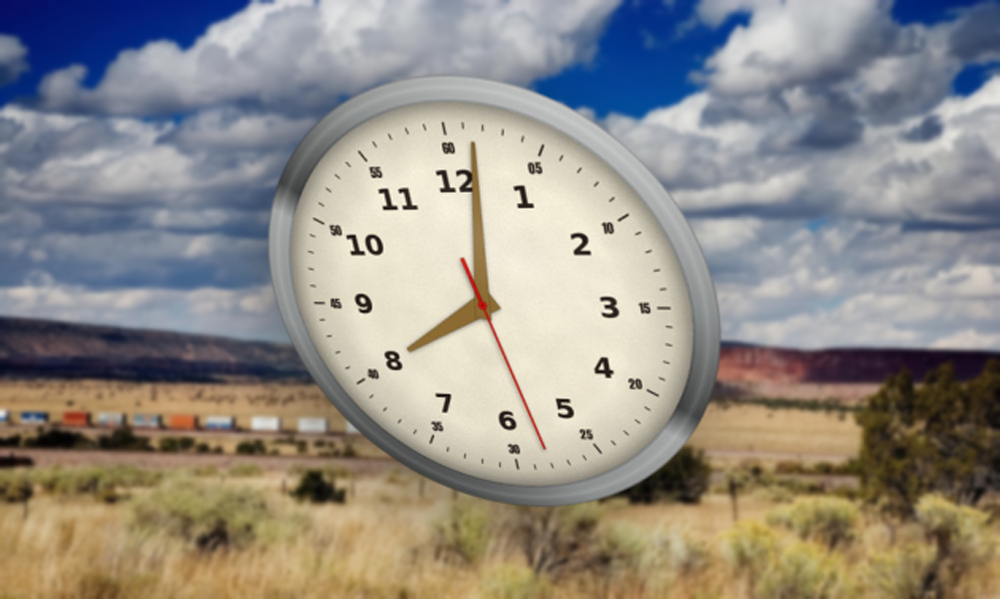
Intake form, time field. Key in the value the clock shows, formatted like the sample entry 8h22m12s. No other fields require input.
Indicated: 8h01m28s
